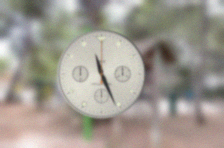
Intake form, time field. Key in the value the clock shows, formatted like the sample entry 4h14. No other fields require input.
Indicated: 11h26
